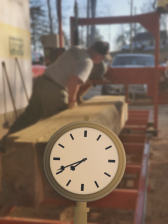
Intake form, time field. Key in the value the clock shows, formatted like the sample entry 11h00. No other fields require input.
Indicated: 7h41
